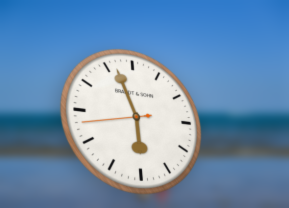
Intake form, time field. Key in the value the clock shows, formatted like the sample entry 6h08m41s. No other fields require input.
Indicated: 5h56m43s
